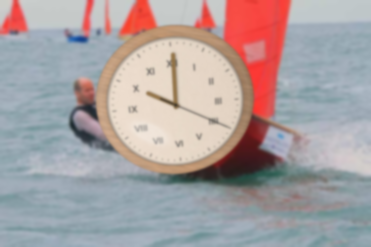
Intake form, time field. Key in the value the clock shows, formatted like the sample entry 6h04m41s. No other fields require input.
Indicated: 10h00m20s
